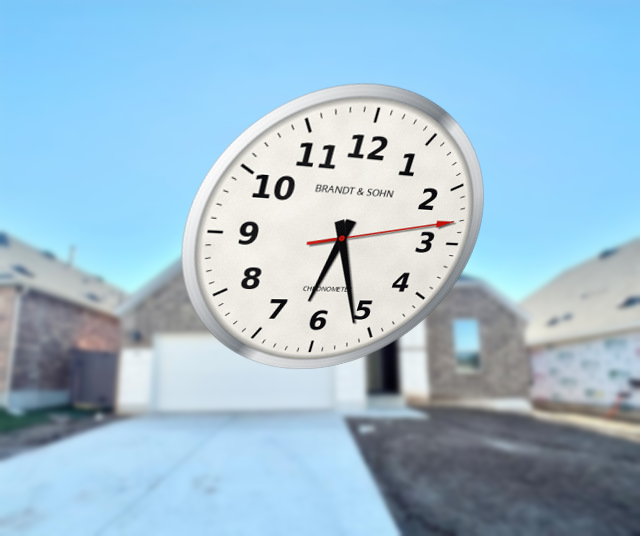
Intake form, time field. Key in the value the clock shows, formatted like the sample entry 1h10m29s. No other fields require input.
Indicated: 6h26m13s
